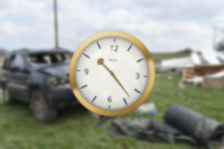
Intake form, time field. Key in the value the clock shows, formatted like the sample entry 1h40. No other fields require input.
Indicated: 10h23
